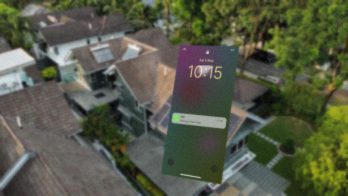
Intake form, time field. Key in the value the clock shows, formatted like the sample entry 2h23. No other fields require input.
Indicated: 10h15
